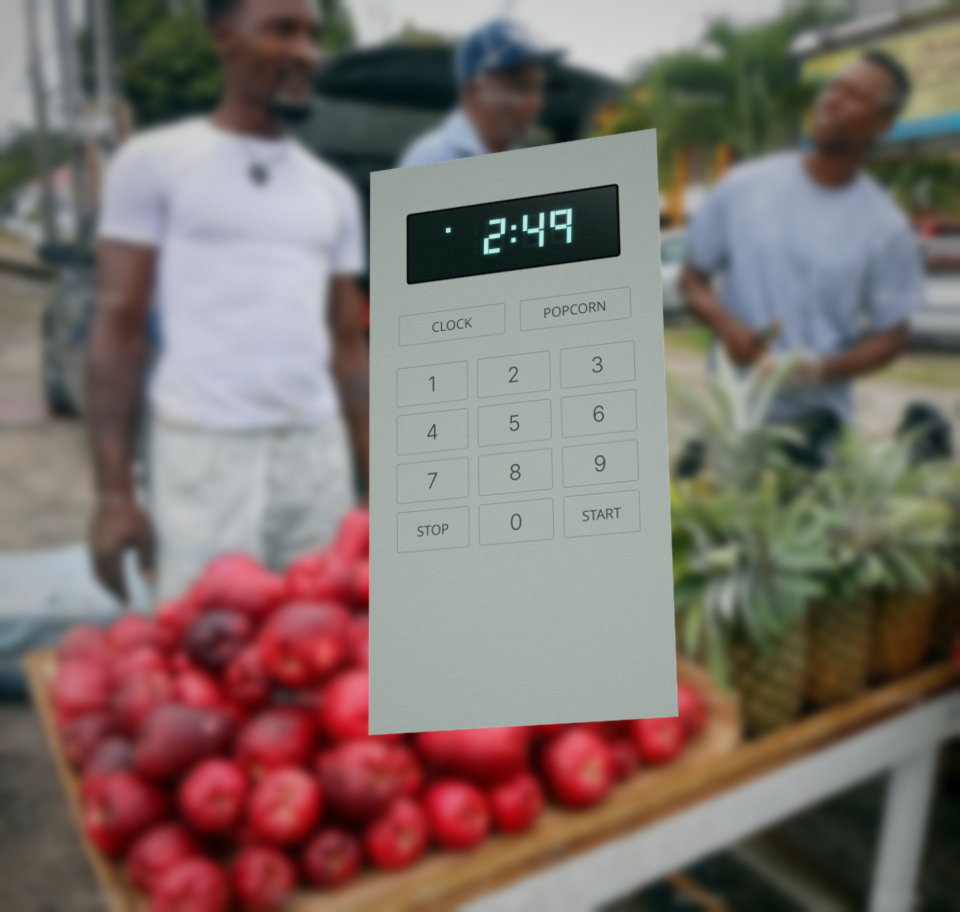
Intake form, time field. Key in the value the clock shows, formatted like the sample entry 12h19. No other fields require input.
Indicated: 2h49
